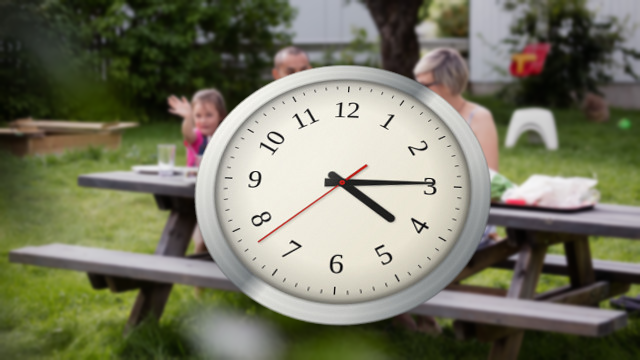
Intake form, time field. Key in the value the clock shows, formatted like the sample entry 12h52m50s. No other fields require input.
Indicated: 4h14m38s
